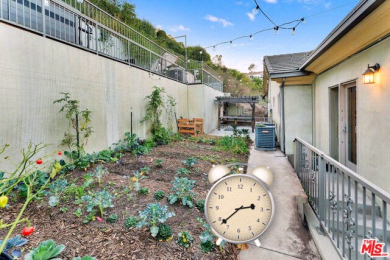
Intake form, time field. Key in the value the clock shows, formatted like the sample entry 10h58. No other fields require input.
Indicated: 2h38
